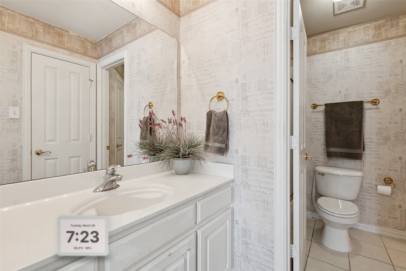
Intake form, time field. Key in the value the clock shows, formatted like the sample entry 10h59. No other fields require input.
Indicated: 7h23
